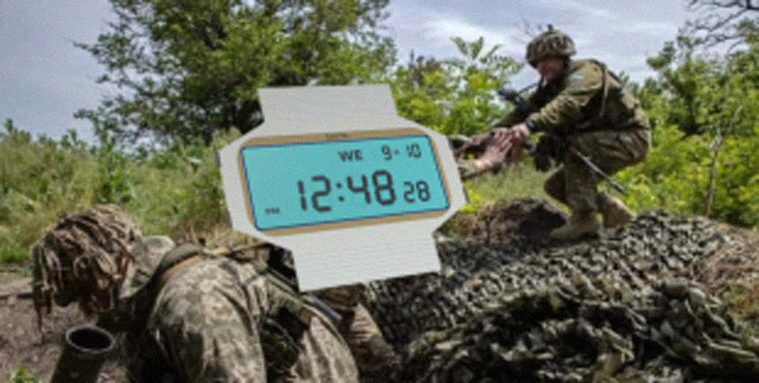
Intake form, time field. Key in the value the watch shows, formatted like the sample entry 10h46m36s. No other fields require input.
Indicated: 12h48m28s
